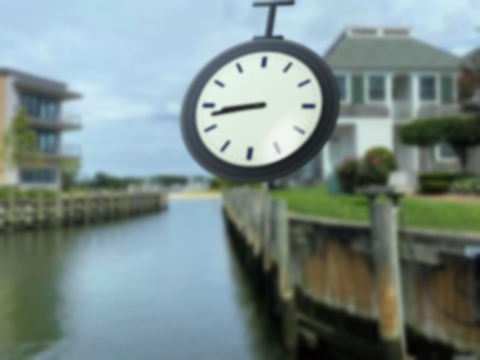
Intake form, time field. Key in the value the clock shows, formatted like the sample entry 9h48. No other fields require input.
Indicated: 8h43
